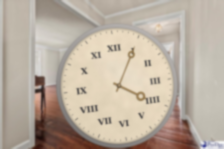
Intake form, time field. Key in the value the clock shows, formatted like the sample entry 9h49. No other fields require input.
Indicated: 4h05
